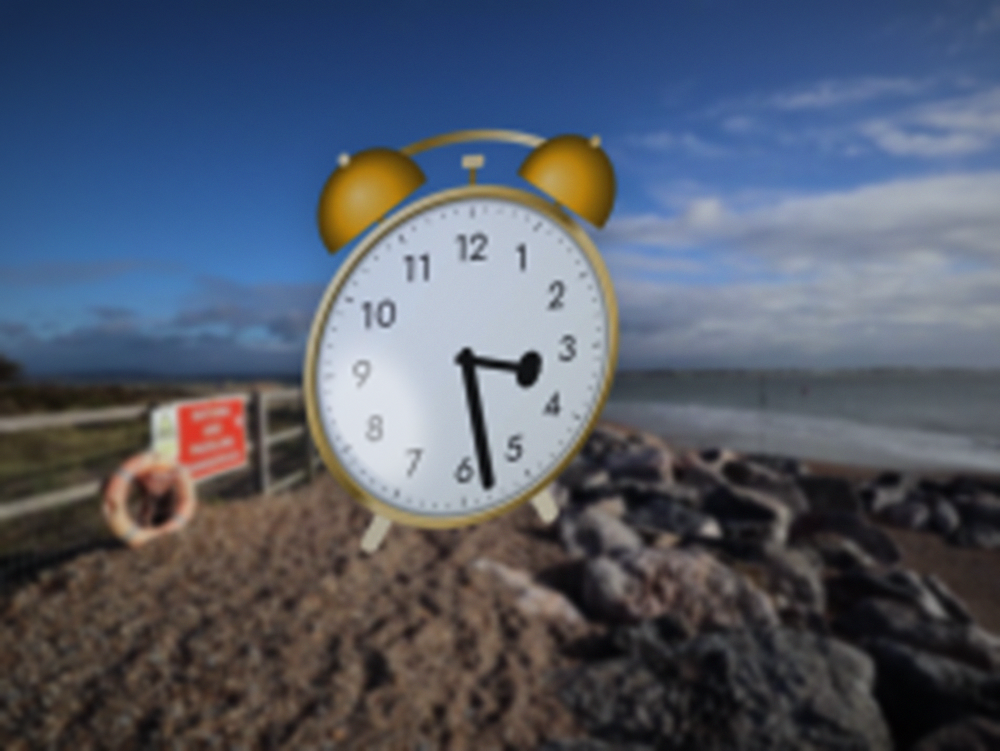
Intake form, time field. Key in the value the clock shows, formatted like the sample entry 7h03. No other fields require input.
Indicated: 3h28
